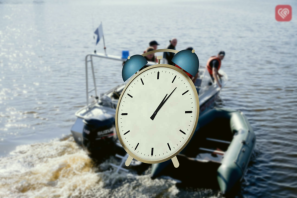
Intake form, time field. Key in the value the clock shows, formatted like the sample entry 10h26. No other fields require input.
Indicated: 1h07
